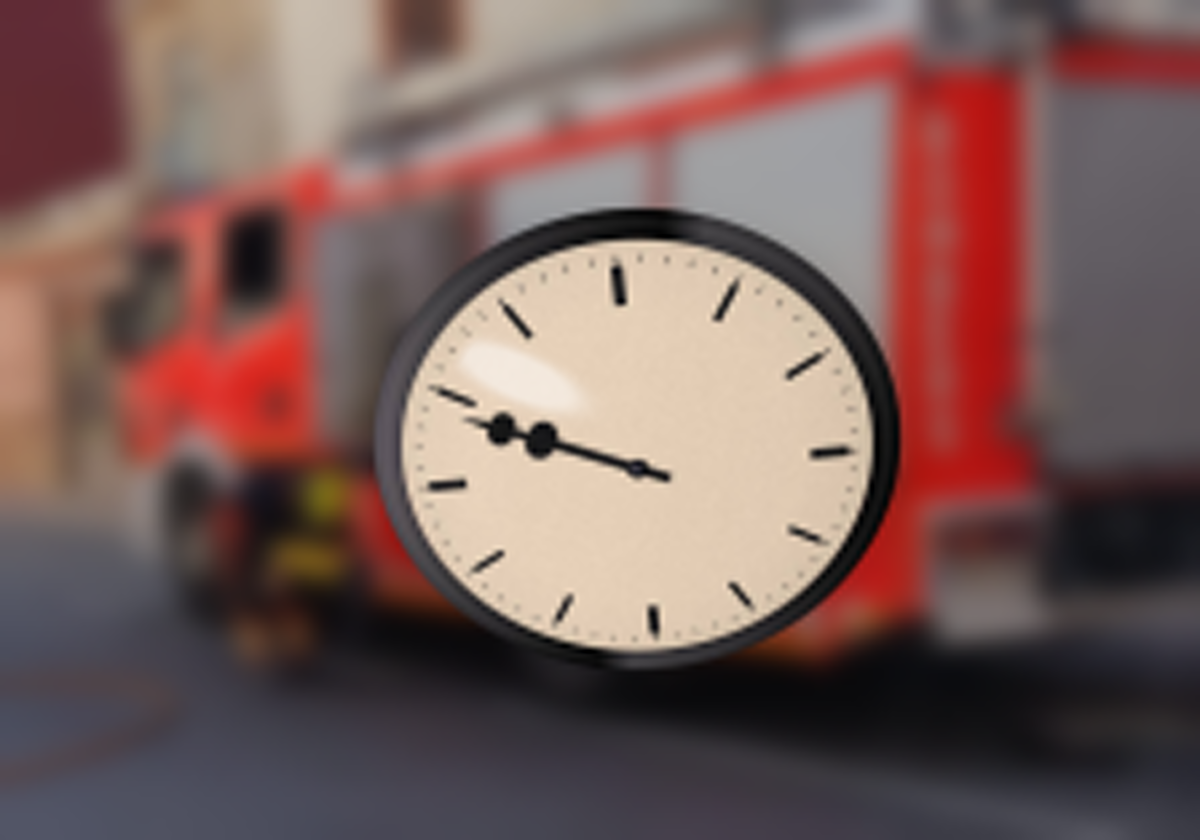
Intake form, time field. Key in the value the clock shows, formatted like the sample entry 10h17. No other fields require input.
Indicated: 9h49
